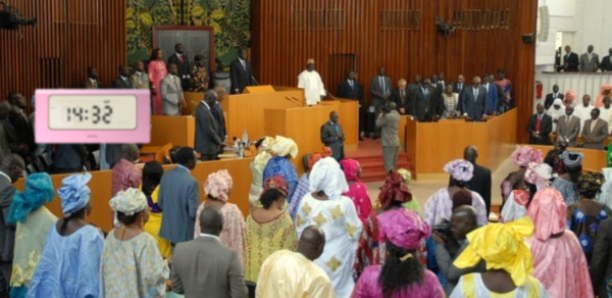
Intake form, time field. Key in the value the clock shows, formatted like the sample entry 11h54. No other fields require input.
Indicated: 14h32
